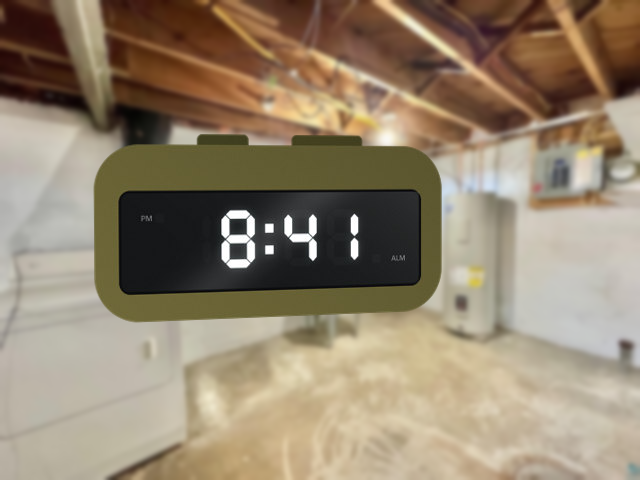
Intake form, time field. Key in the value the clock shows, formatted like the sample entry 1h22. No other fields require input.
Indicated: 8h41
